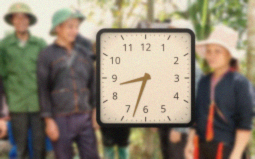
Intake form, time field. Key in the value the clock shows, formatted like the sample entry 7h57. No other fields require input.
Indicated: 8h33
